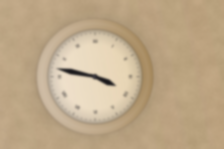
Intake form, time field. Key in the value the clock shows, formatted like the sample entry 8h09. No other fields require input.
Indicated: 3h47
